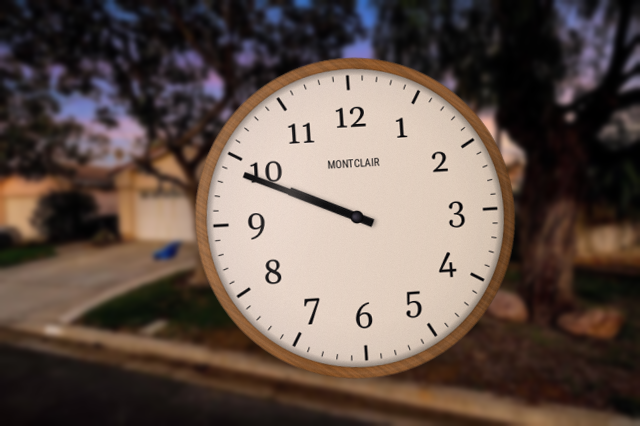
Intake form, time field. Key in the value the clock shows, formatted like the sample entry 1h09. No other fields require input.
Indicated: 9h49
